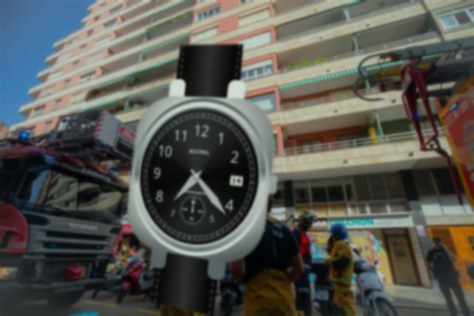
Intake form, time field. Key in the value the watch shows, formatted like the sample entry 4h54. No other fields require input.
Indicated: 7h22
